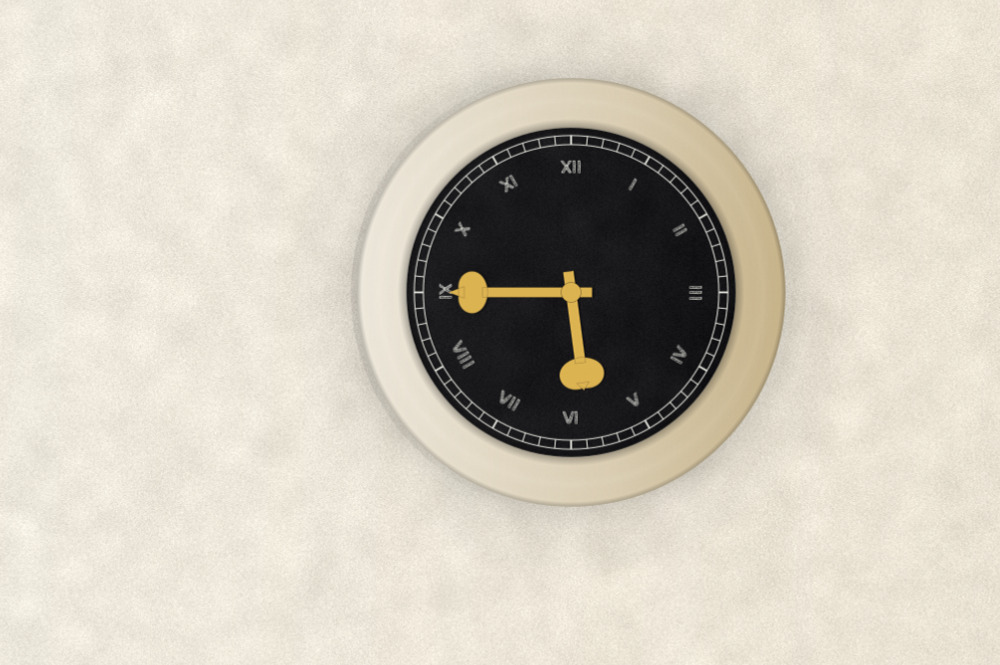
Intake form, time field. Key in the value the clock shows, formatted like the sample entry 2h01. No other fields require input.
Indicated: 5h45
